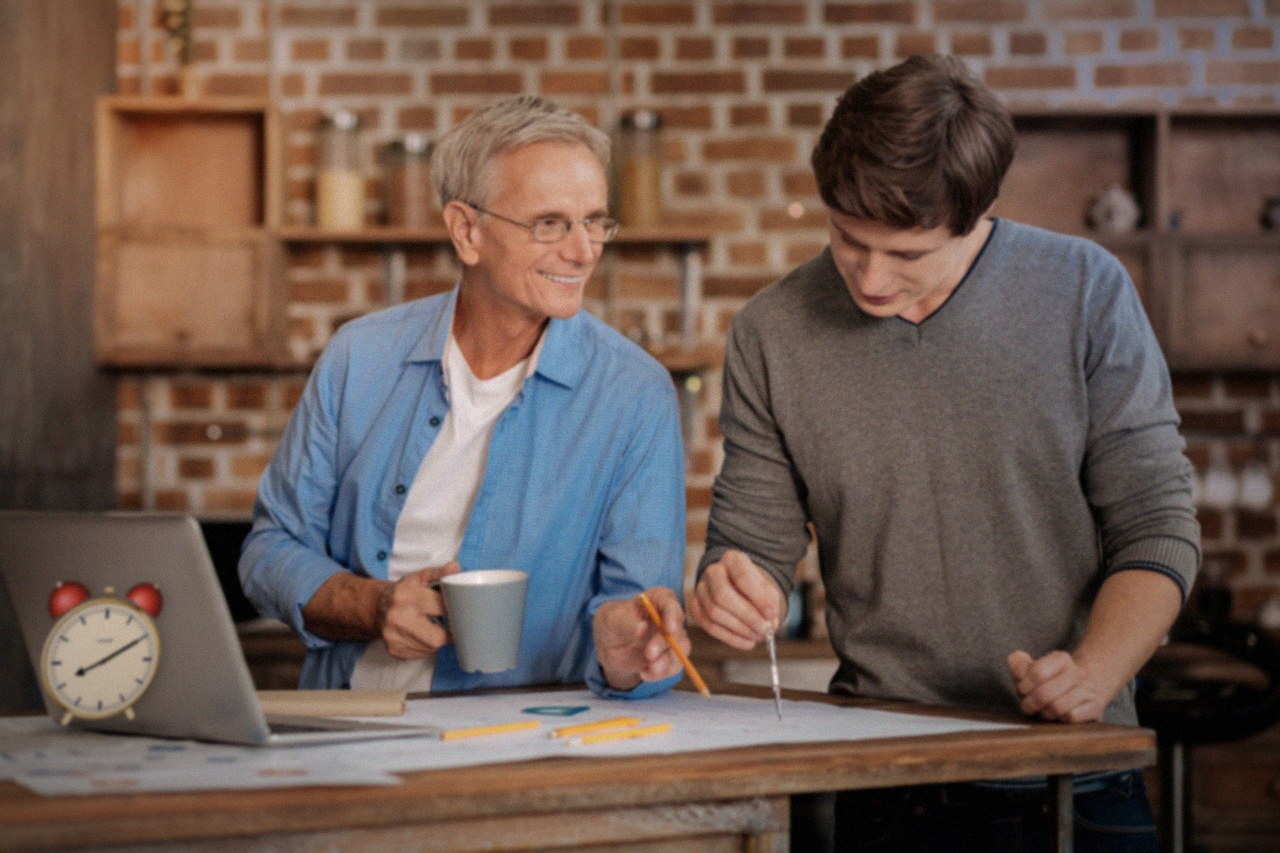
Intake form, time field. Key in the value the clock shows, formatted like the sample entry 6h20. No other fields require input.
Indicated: 8h10
